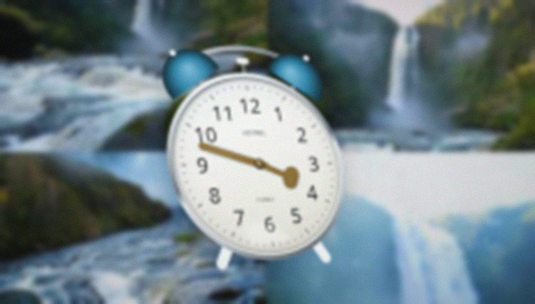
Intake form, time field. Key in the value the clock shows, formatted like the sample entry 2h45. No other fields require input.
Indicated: 3h48
